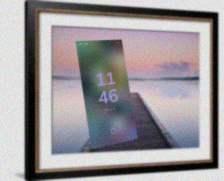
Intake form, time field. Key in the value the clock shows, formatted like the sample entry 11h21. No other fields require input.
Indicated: 11h46
